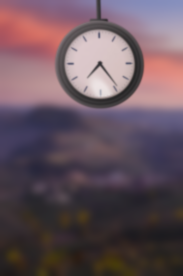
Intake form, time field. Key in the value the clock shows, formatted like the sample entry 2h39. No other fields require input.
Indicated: 7h24
